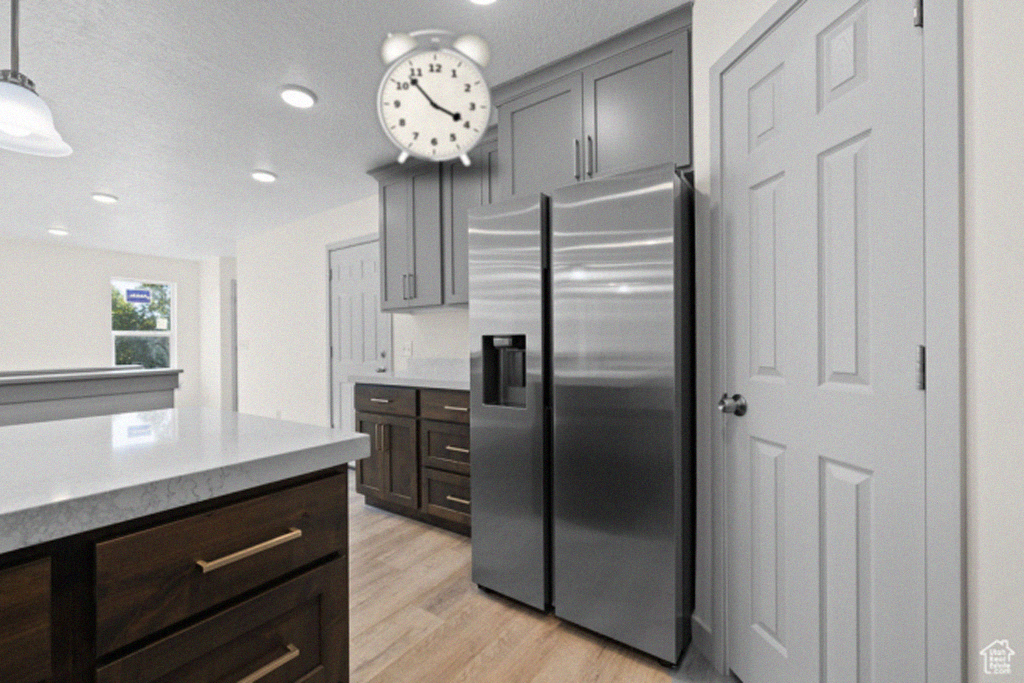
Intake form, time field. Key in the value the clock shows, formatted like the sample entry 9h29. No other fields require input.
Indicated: 3h53
